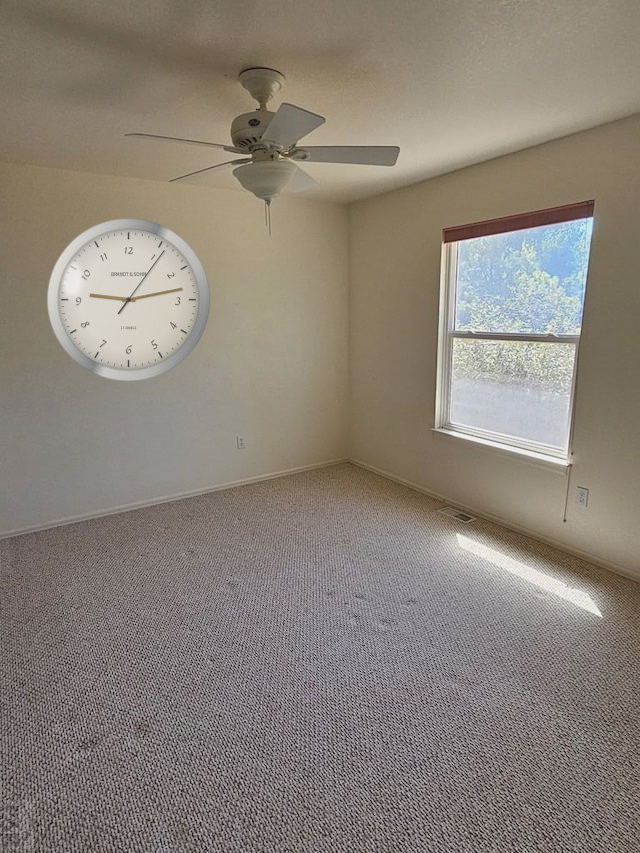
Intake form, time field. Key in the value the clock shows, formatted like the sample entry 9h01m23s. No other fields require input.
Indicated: 9h13m06s
